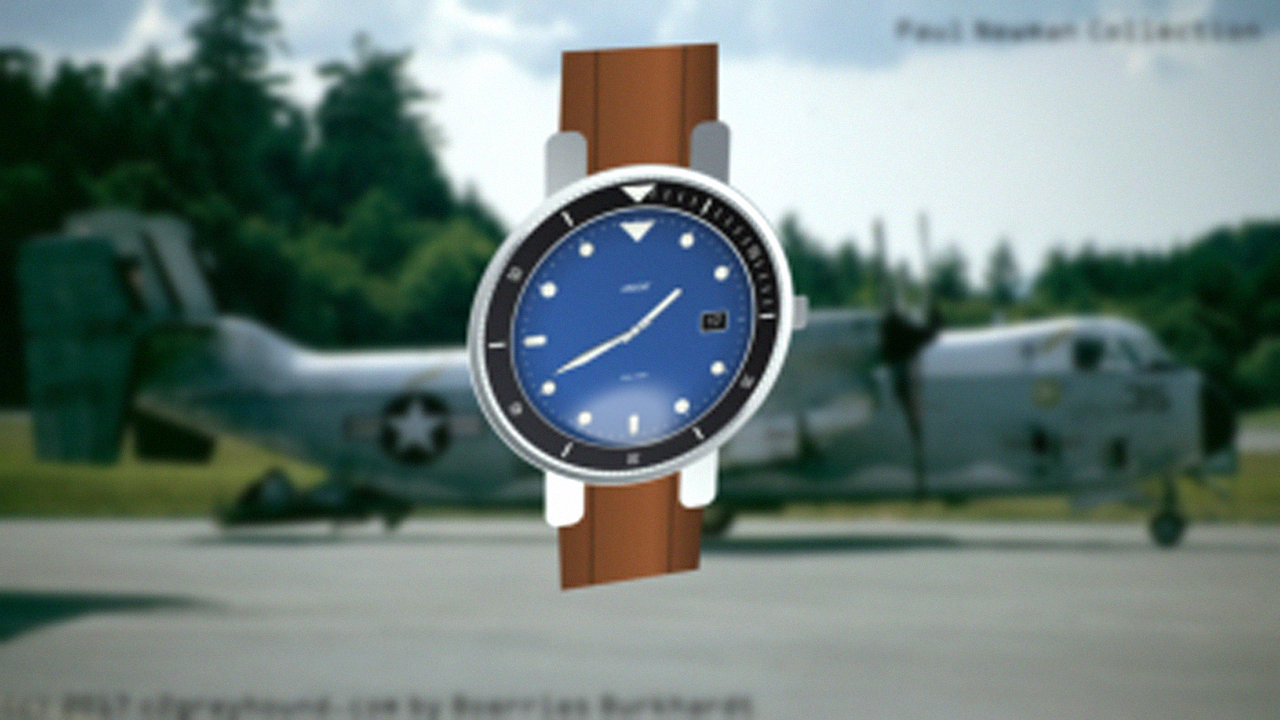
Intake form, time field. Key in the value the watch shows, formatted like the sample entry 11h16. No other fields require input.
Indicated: 1h41
